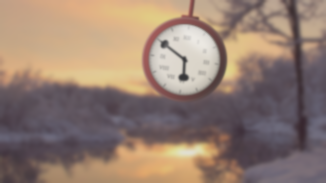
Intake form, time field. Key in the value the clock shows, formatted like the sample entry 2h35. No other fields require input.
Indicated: 5h50
